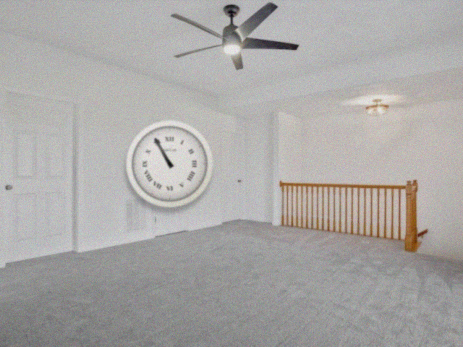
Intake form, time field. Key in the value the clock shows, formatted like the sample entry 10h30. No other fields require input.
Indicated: 10h55
